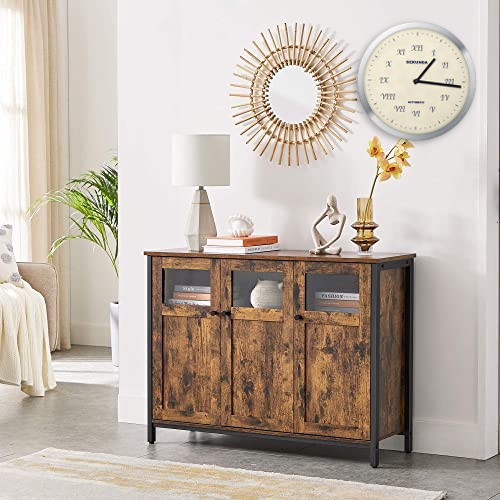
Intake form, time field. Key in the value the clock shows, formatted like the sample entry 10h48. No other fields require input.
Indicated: 1h16
